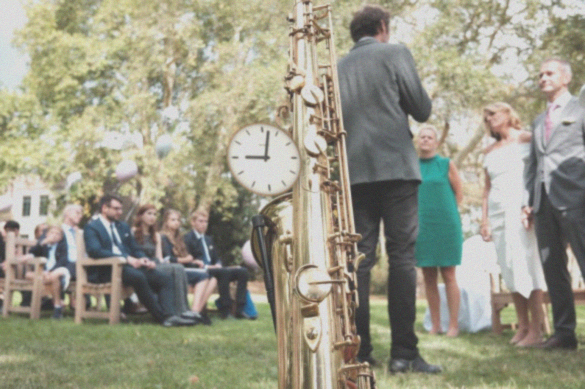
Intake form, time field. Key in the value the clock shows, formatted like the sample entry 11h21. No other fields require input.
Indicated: 9h02
